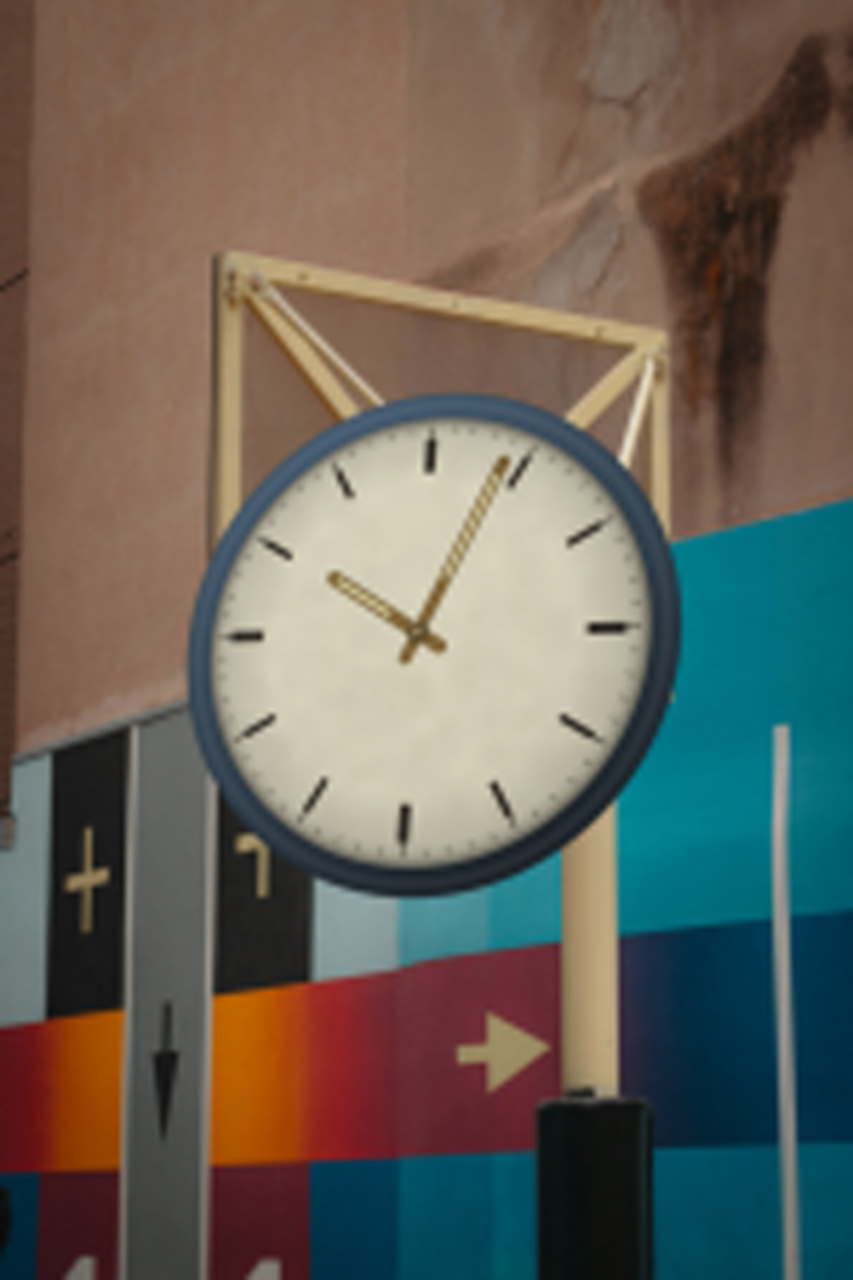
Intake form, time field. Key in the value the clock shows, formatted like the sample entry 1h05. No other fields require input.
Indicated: 10h04
